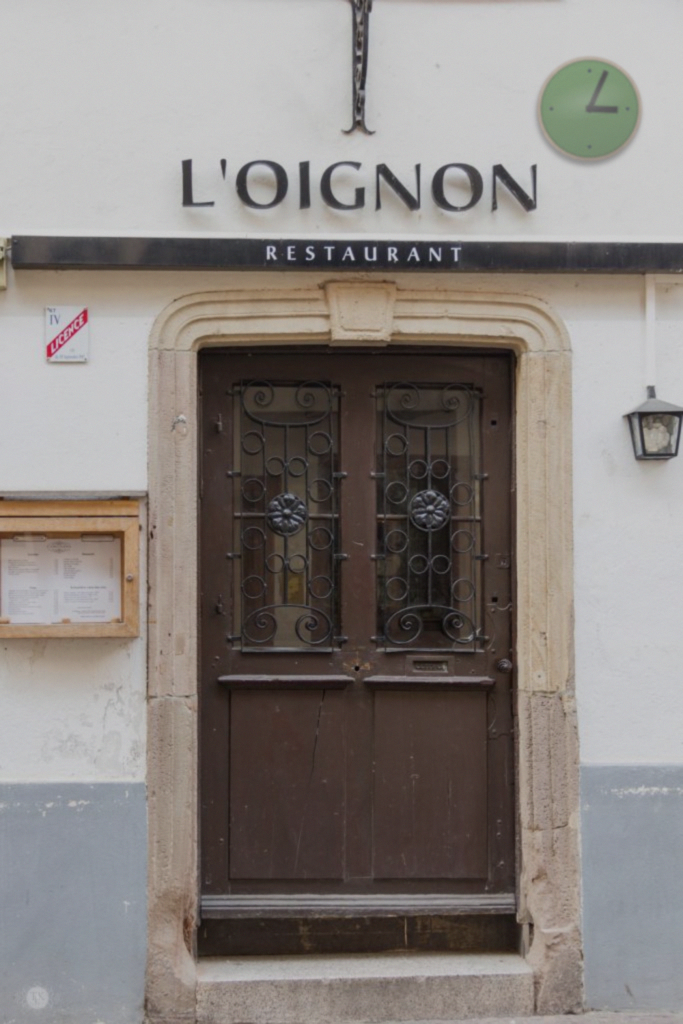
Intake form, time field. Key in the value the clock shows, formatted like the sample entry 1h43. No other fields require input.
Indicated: 3h04
